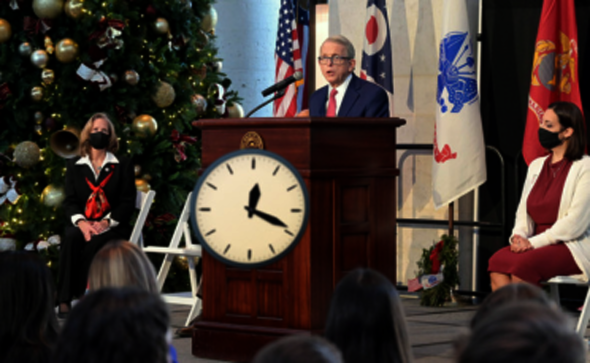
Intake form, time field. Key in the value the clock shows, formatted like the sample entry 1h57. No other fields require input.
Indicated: 12h19
